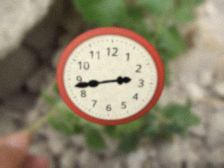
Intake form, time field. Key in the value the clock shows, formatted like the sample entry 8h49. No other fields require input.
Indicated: 2h43
